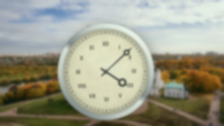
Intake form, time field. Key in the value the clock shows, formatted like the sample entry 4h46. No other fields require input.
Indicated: 4h08
